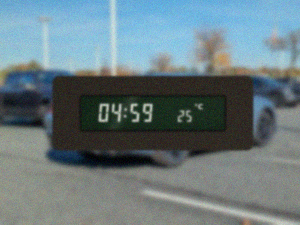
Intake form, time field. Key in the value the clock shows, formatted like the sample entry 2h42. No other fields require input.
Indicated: 4h59
